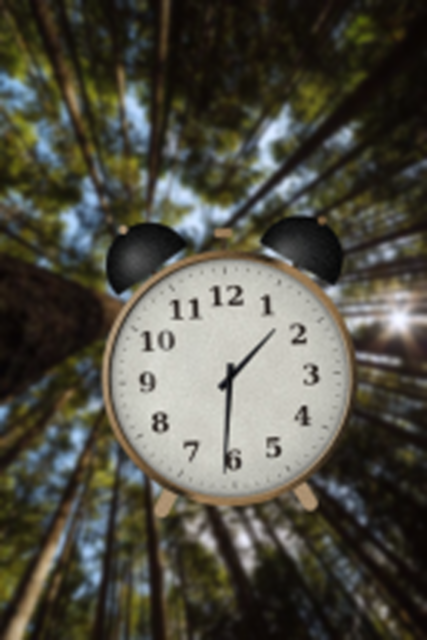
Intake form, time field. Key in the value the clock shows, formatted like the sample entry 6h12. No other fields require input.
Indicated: 1h31
